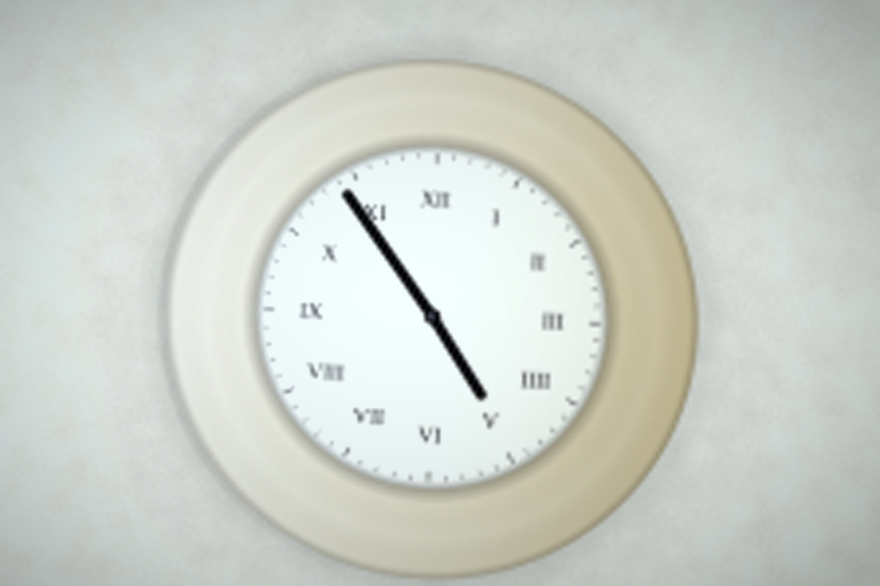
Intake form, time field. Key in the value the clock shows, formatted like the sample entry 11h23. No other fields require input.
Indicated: 4h54
